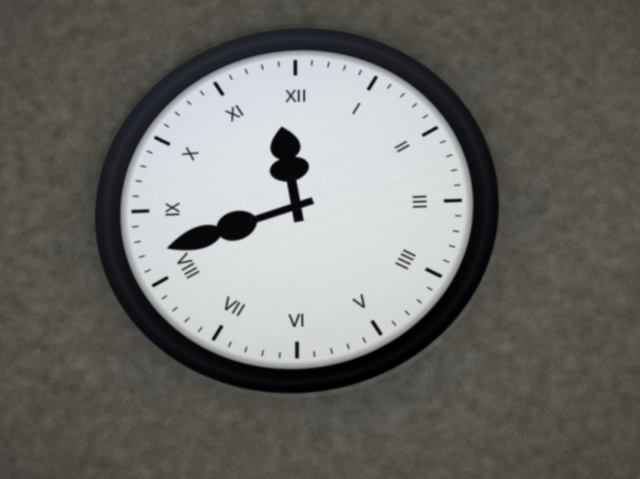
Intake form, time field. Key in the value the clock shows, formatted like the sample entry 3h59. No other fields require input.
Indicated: 11h42
